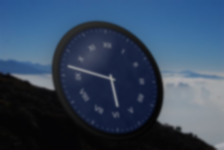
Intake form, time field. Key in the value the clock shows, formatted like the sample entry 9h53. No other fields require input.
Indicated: 5h47
